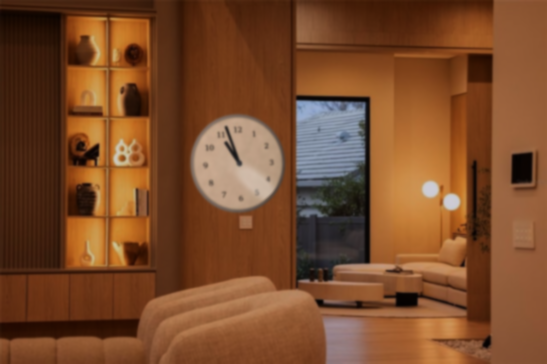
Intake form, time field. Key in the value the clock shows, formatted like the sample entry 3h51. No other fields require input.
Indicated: 10h57
